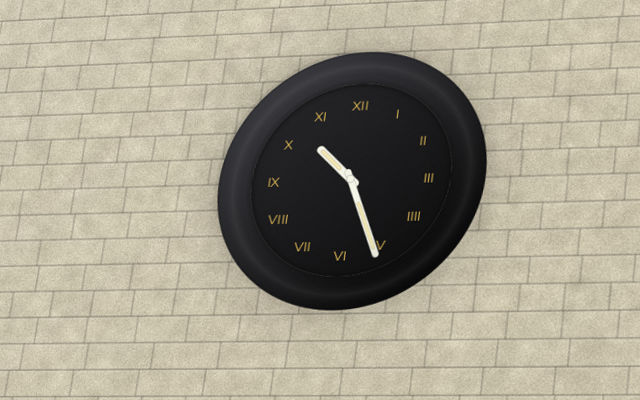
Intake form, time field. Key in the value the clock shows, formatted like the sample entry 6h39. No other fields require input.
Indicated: 10h26
